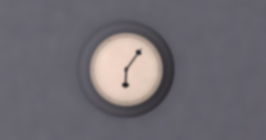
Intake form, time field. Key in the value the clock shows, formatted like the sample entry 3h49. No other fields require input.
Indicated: 6h06
